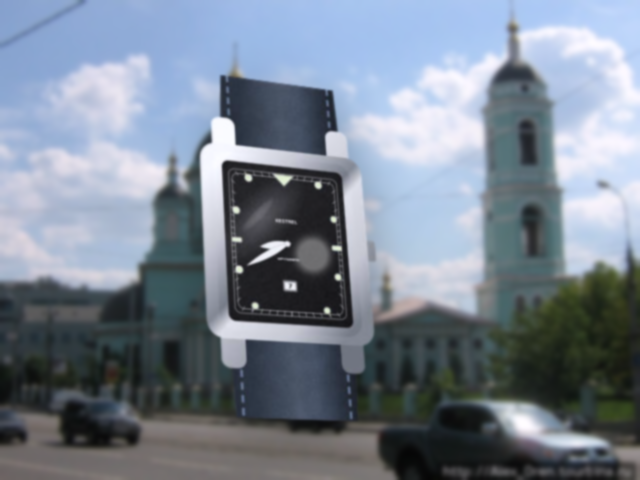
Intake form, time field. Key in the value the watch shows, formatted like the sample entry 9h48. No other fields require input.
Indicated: 8h40
